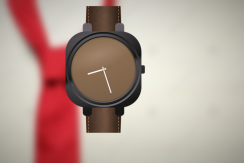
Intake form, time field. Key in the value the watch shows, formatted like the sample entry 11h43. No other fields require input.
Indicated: 8h27
